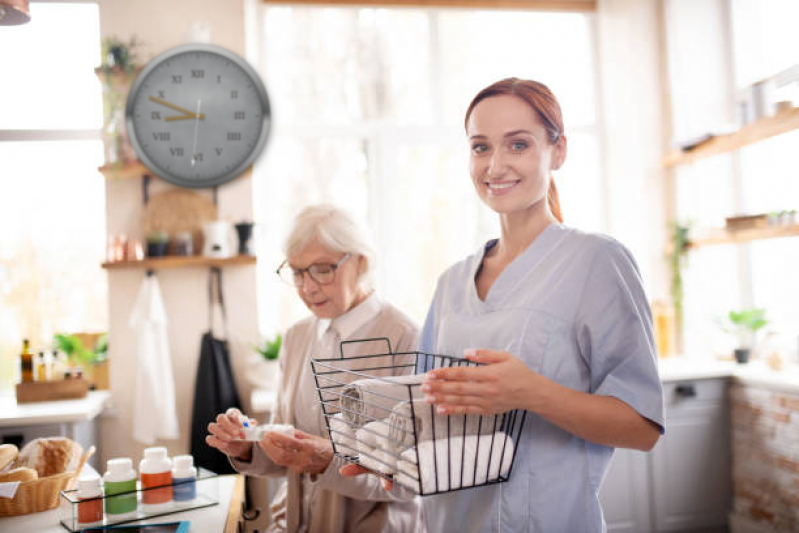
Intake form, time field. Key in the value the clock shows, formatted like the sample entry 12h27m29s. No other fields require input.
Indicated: 8h48m31s
